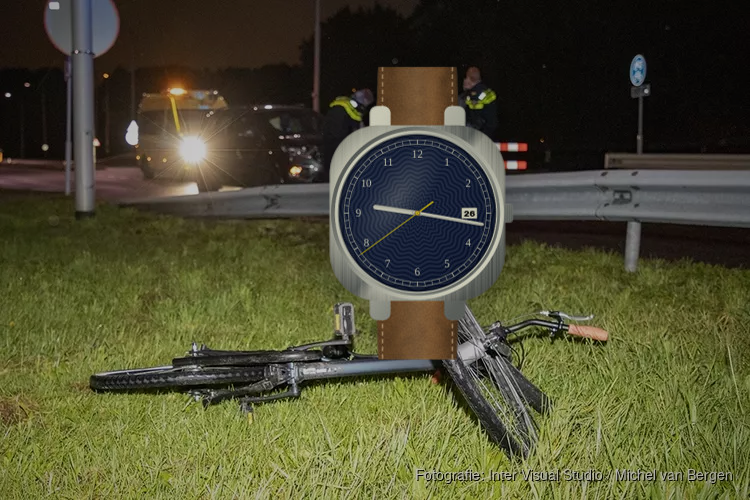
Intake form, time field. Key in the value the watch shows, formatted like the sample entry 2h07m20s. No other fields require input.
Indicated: 9h16m39s
